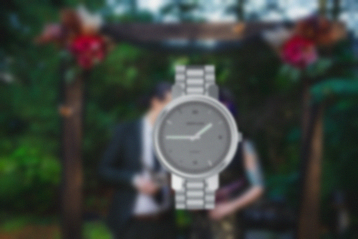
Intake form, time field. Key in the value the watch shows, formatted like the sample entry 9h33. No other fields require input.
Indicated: 1h45
